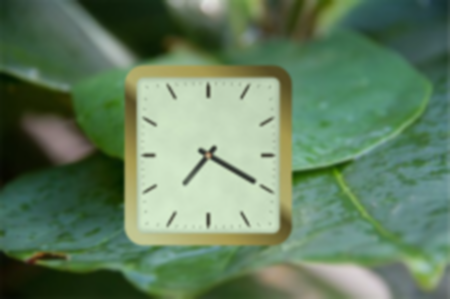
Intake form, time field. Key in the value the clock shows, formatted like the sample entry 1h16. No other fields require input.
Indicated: 7h20
